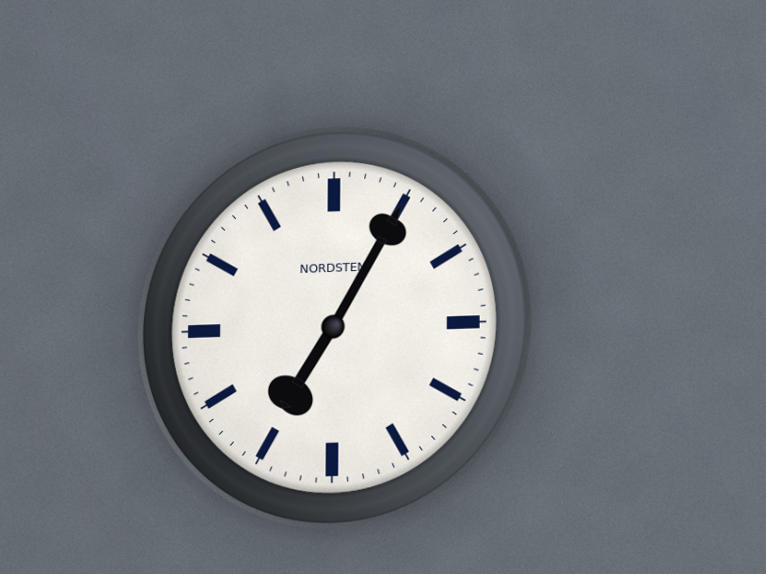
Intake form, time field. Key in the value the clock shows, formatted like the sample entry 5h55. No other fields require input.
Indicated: 7h05
